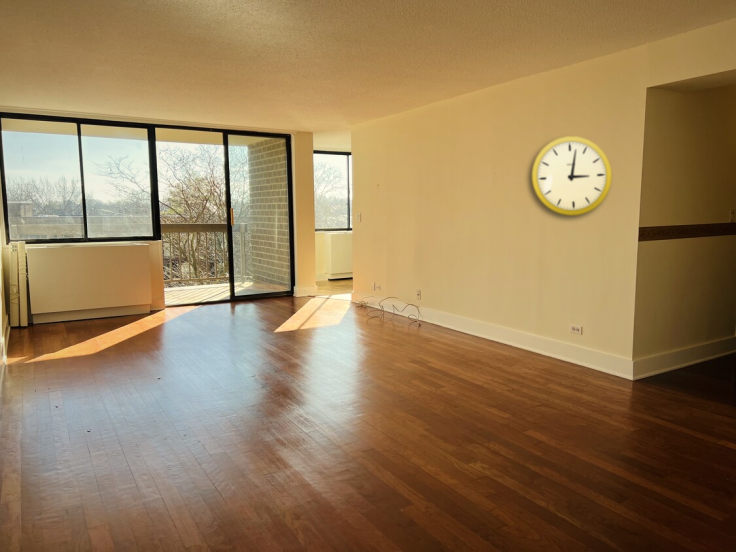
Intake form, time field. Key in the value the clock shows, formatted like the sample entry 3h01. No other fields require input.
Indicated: 3h02
